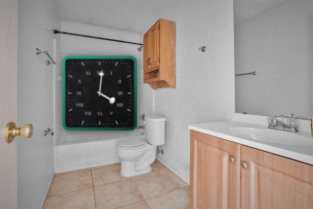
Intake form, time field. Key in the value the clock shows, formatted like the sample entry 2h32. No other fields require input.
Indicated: 4h01
